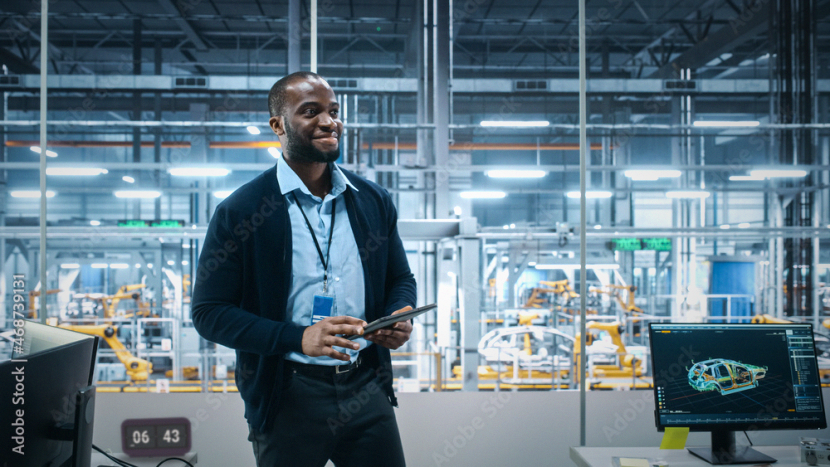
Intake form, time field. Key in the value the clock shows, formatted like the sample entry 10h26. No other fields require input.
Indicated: 6h43
